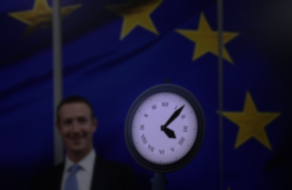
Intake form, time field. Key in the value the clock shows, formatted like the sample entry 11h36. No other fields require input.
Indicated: 4h07
